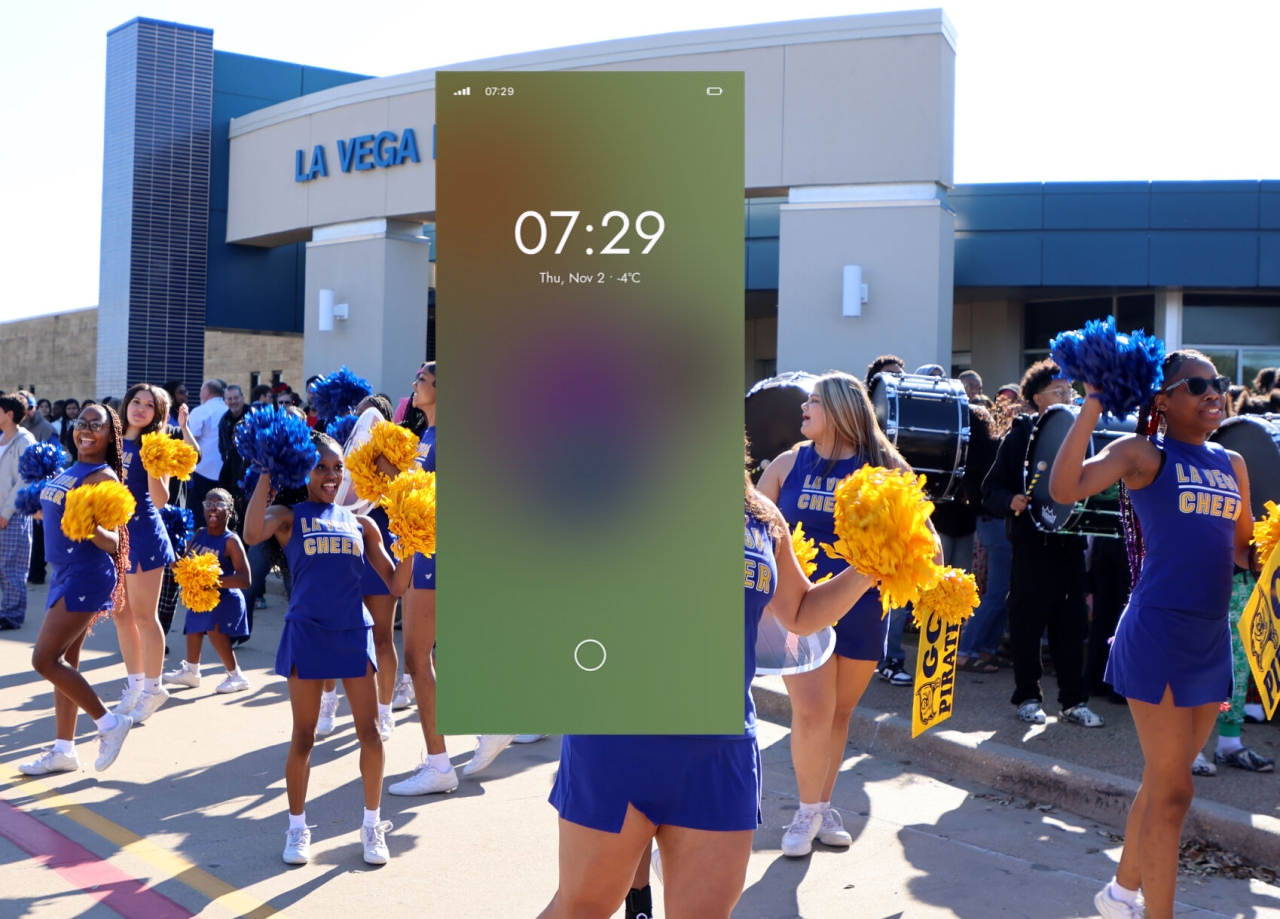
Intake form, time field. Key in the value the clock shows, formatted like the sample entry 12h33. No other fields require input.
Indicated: 7h29
